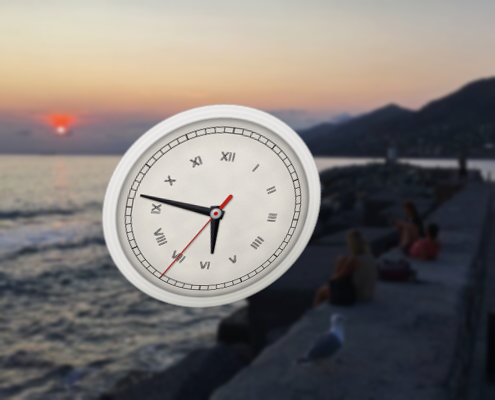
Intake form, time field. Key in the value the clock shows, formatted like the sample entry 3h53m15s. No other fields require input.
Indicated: 5h46m35s
